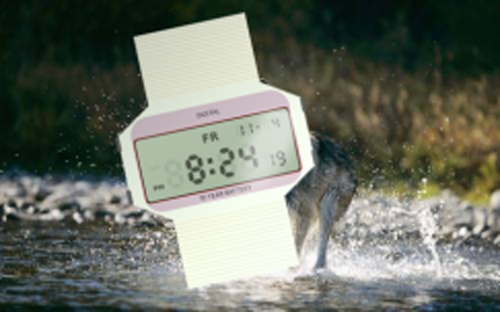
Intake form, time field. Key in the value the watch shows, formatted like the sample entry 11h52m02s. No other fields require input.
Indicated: 8h24m19s
